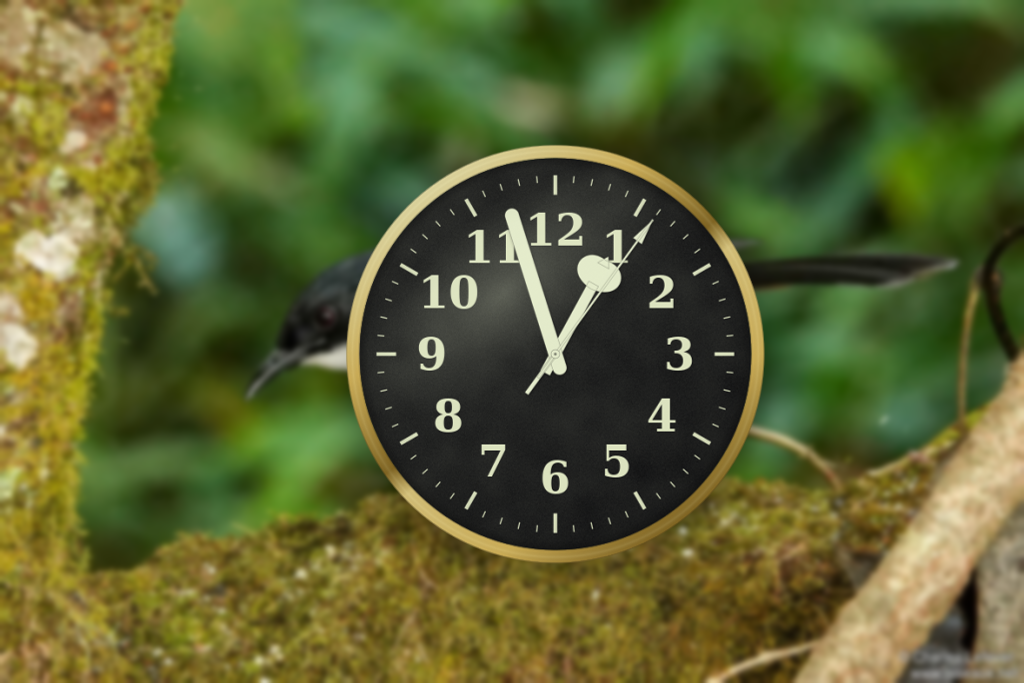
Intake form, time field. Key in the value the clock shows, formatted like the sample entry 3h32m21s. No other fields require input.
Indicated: 12h57m06s
